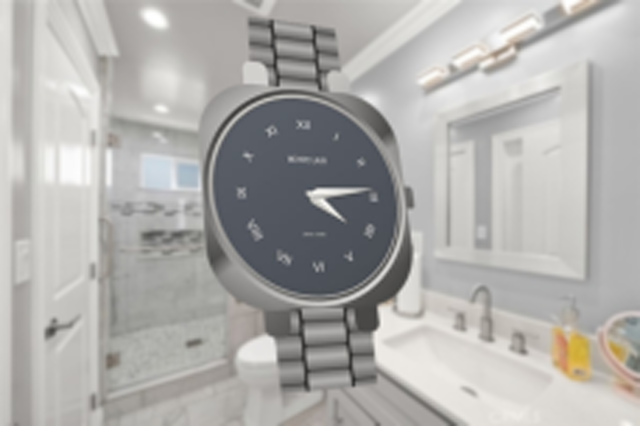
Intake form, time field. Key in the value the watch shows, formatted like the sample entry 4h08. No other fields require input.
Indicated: 4h14
